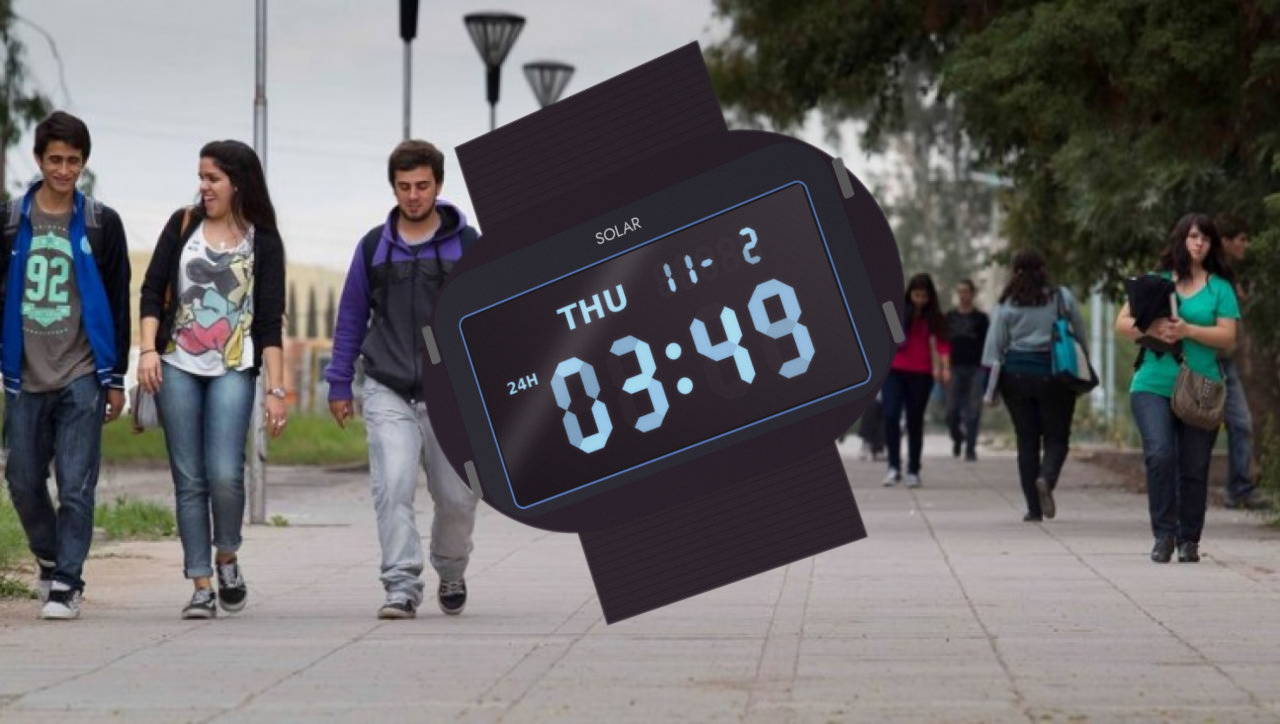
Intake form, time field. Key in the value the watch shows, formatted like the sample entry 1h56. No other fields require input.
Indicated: 3h49
